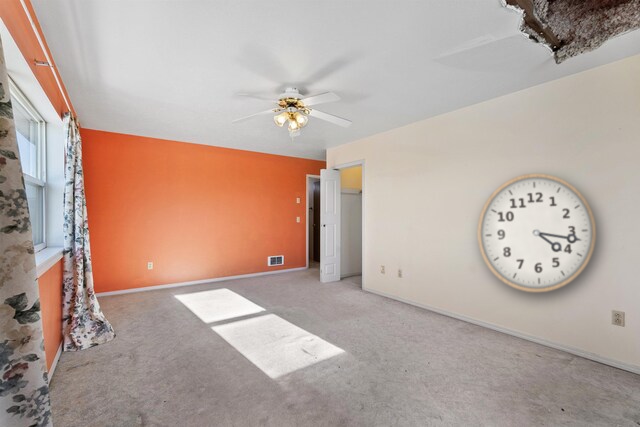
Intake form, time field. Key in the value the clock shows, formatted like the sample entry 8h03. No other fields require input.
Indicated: 4h17
